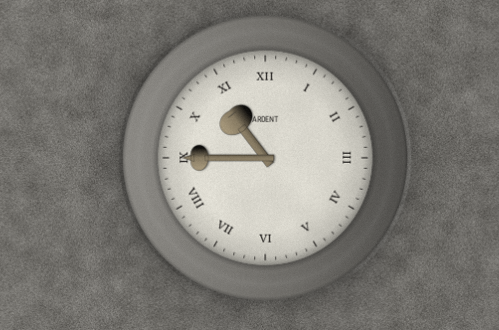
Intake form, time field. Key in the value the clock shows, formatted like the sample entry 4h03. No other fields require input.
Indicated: 10h45
